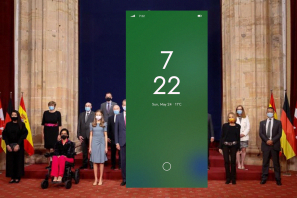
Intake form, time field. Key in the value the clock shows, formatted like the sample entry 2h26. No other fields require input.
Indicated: 7h22
